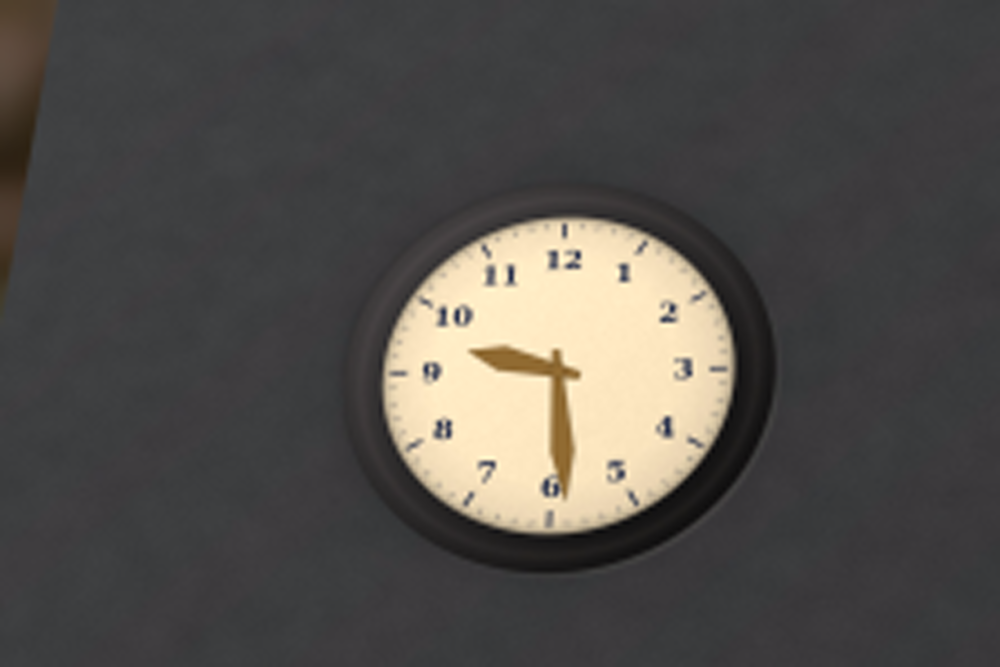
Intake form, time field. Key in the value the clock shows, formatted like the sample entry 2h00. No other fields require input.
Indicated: 9h29
